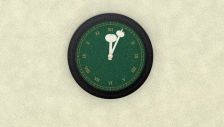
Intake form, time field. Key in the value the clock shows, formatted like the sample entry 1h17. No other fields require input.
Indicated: 12h04
